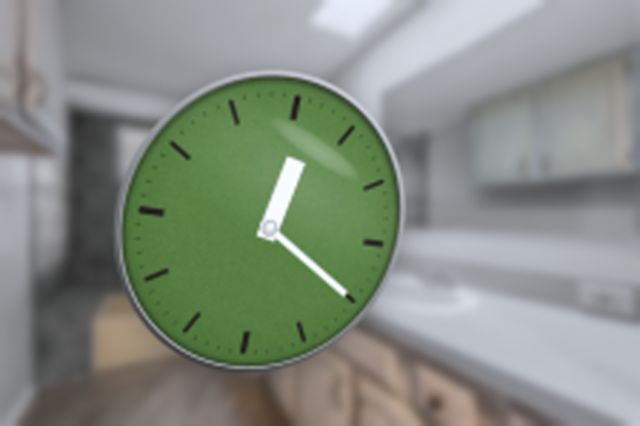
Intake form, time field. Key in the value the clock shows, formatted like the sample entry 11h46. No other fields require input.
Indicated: 12h20
